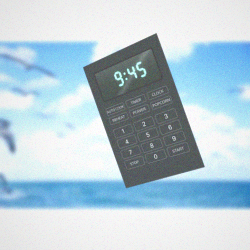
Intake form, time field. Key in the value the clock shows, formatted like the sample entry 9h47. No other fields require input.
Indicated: 9h45
